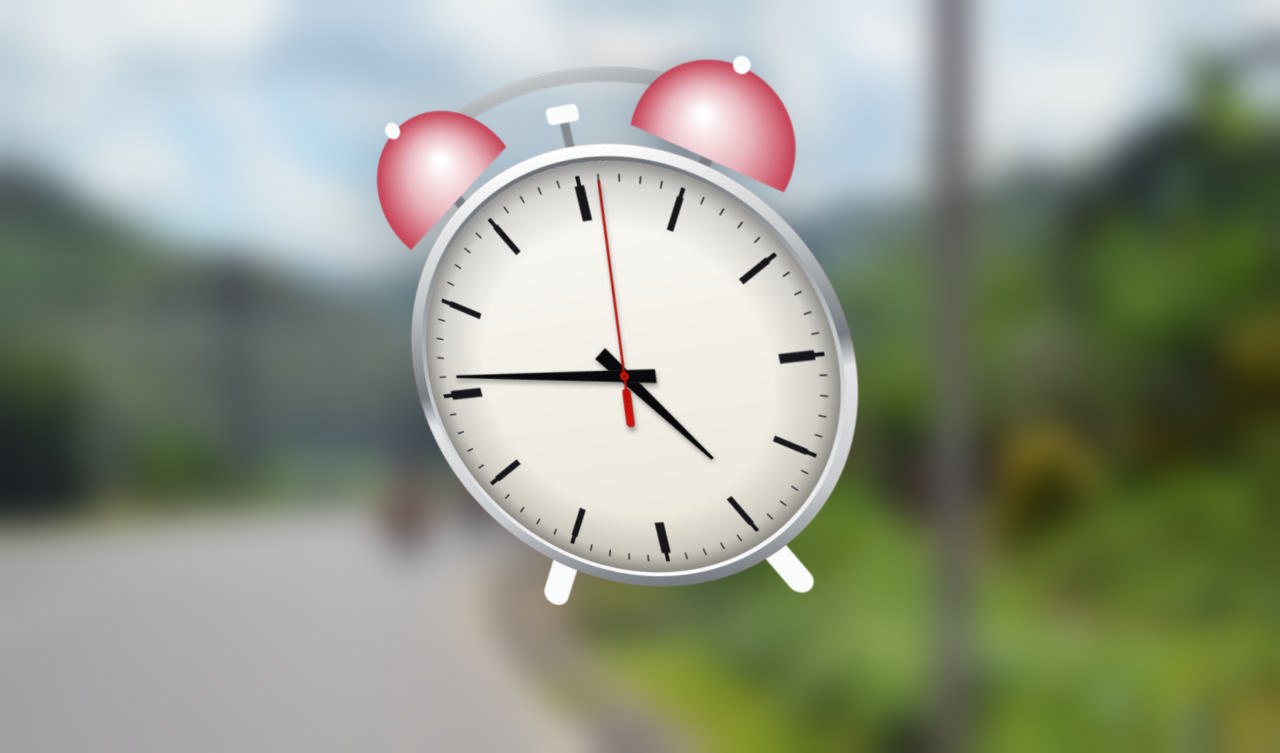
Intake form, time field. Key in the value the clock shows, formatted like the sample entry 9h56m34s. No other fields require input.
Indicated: 4h46m01s
